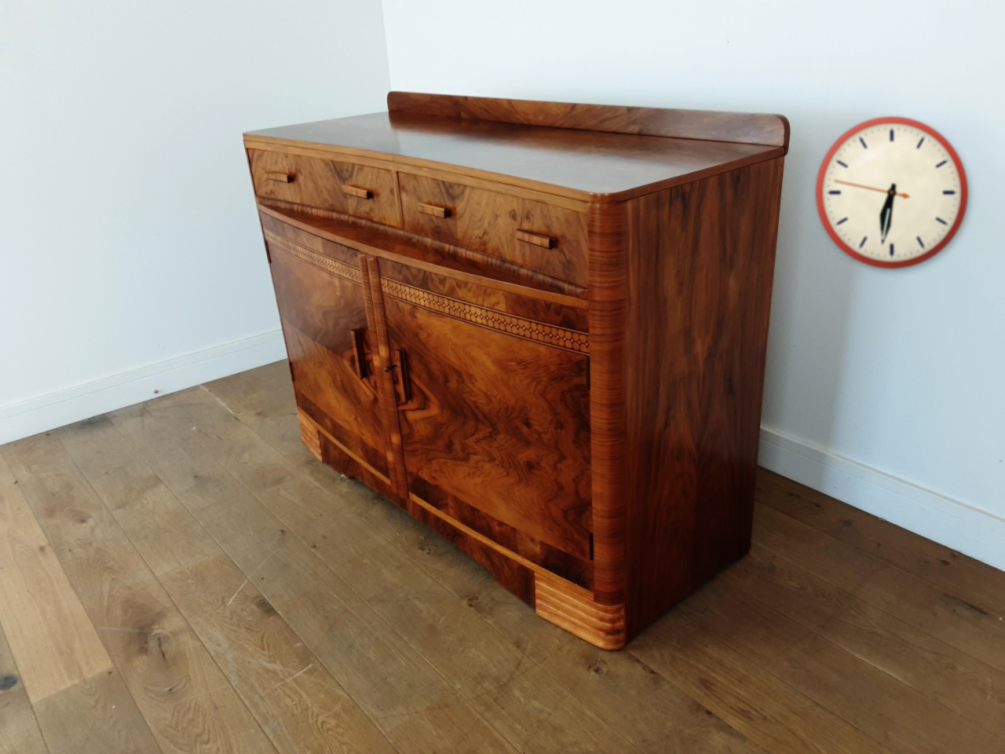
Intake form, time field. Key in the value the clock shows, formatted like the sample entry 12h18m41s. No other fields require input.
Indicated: 6h31m47s
